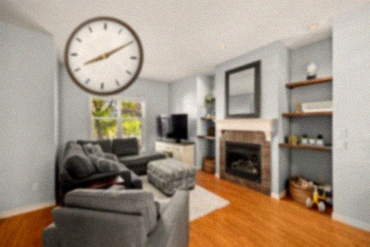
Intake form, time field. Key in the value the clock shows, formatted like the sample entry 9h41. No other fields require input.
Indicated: 8h10
